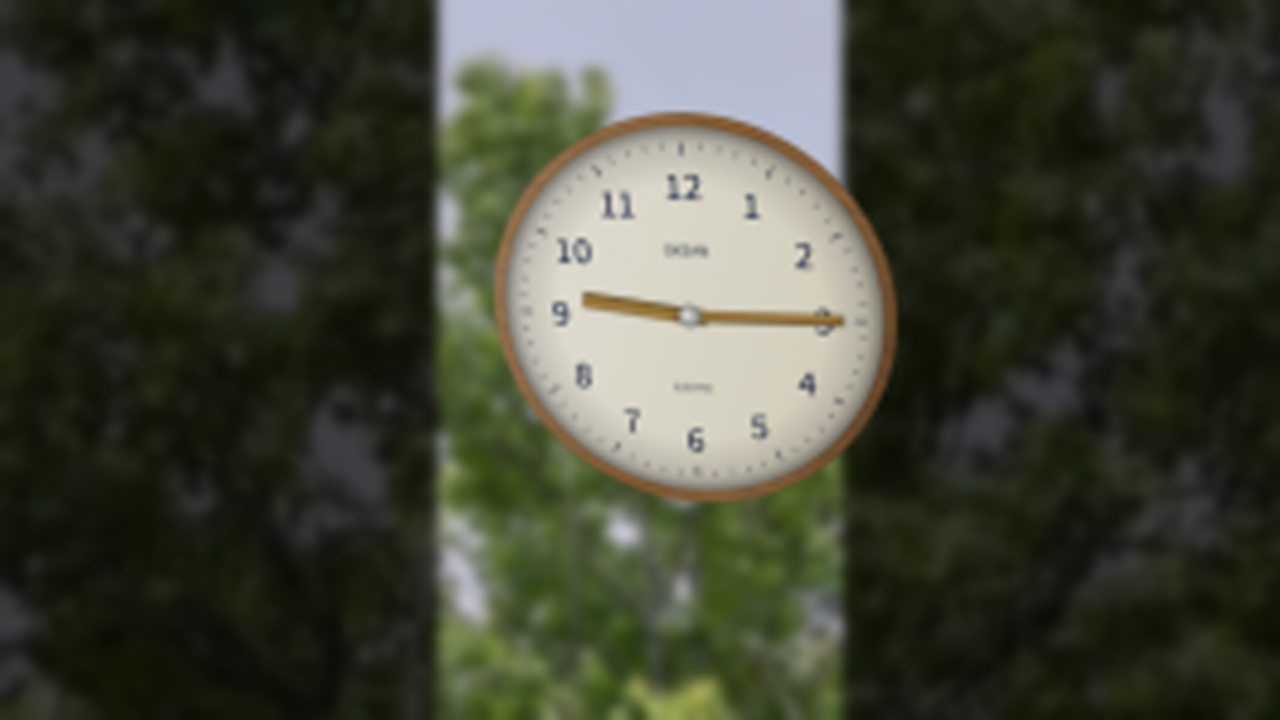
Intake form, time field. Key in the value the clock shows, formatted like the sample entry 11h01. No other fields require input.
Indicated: 9h15
